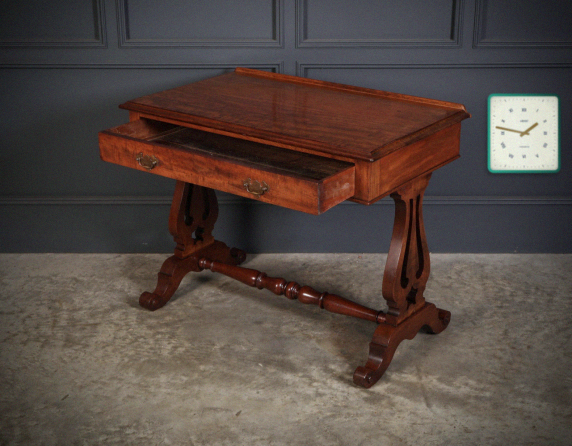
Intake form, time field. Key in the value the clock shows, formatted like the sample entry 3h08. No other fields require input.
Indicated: 1h47
